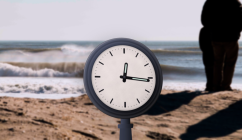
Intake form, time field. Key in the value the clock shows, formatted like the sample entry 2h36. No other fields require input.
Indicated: 12h16
